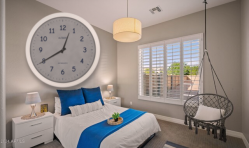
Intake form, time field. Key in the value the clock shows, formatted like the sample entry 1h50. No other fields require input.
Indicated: 12h40
